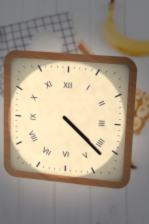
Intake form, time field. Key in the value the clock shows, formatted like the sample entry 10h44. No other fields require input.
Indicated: 4h22
